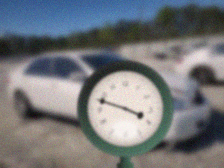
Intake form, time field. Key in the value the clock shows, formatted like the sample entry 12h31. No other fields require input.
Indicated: 3h48
